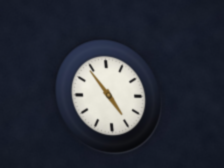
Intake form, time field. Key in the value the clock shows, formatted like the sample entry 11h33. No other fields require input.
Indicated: 4h54
